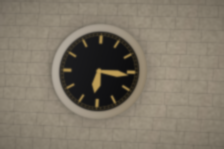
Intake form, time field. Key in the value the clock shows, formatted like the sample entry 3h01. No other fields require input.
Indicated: 6h16
